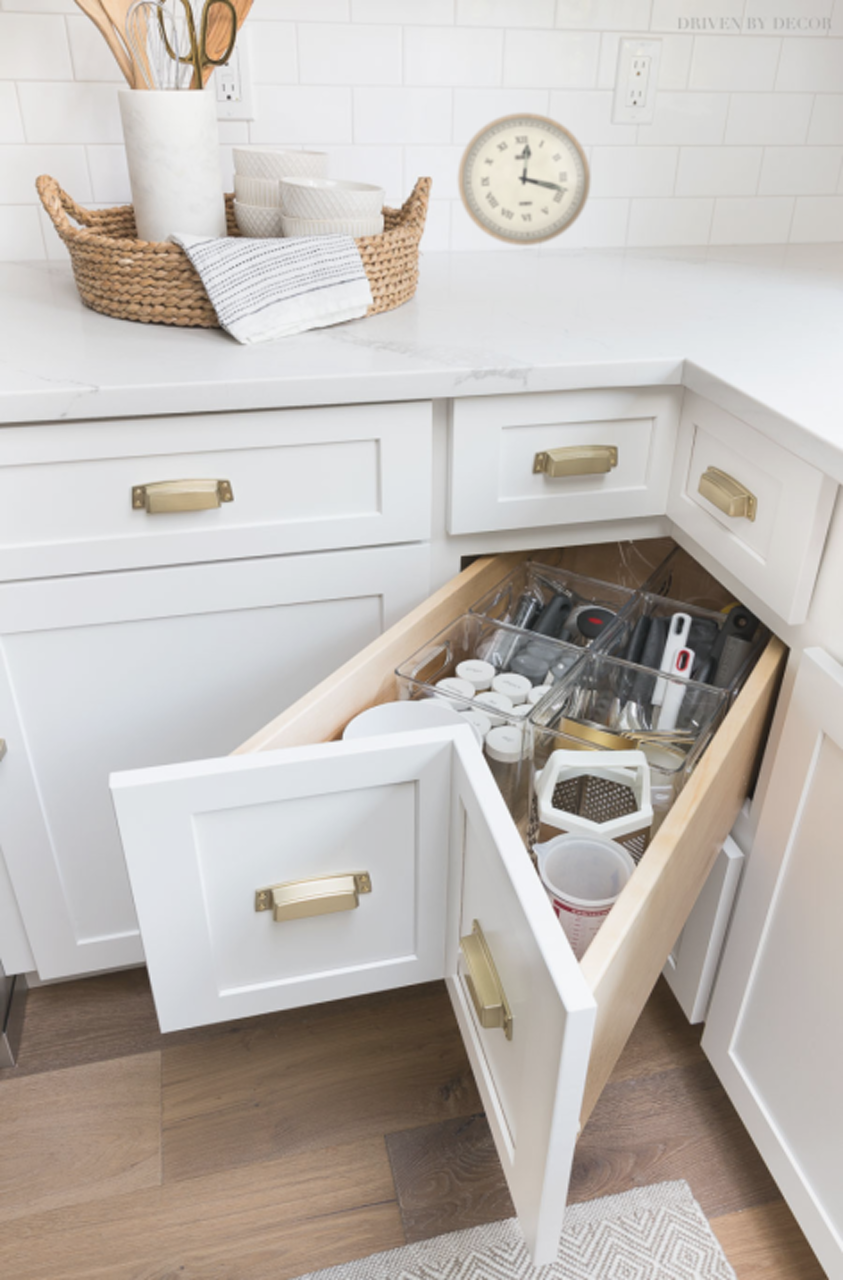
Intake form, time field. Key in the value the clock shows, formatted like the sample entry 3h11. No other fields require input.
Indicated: 12h18
